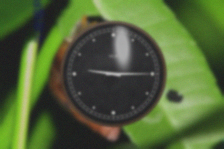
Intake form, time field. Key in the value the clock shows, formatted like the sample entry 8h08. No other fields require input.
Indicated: 9h15
